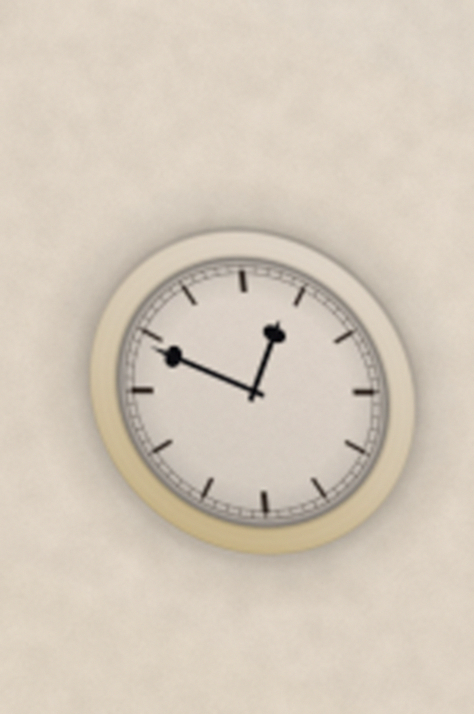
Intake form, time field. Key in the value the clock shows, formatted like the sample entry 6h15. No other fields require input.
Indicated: 12h49
